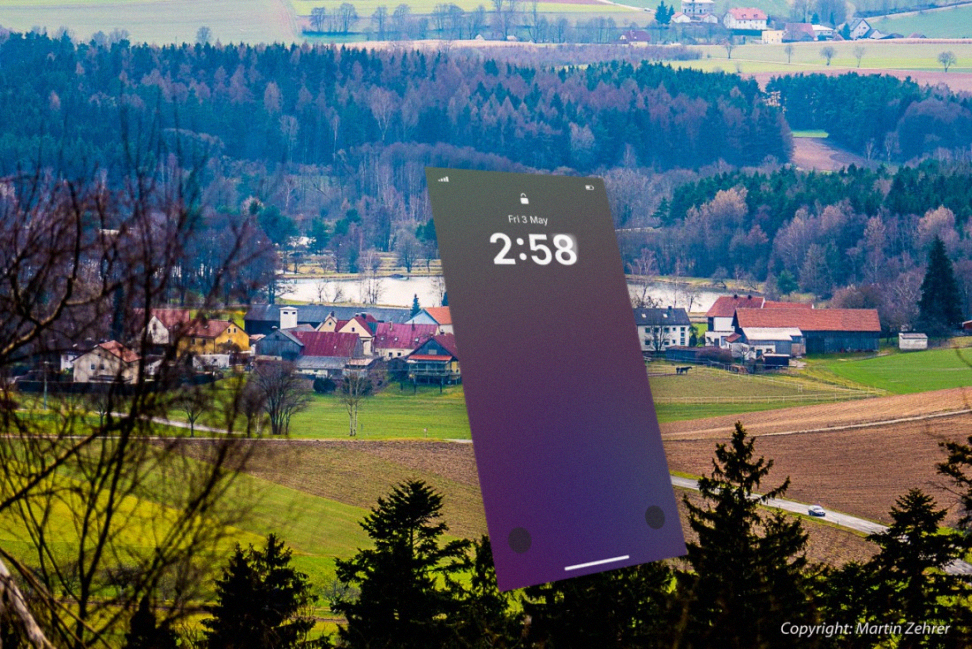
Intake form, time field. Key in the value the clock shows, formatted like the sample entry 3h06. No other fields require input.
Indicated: 2h58
